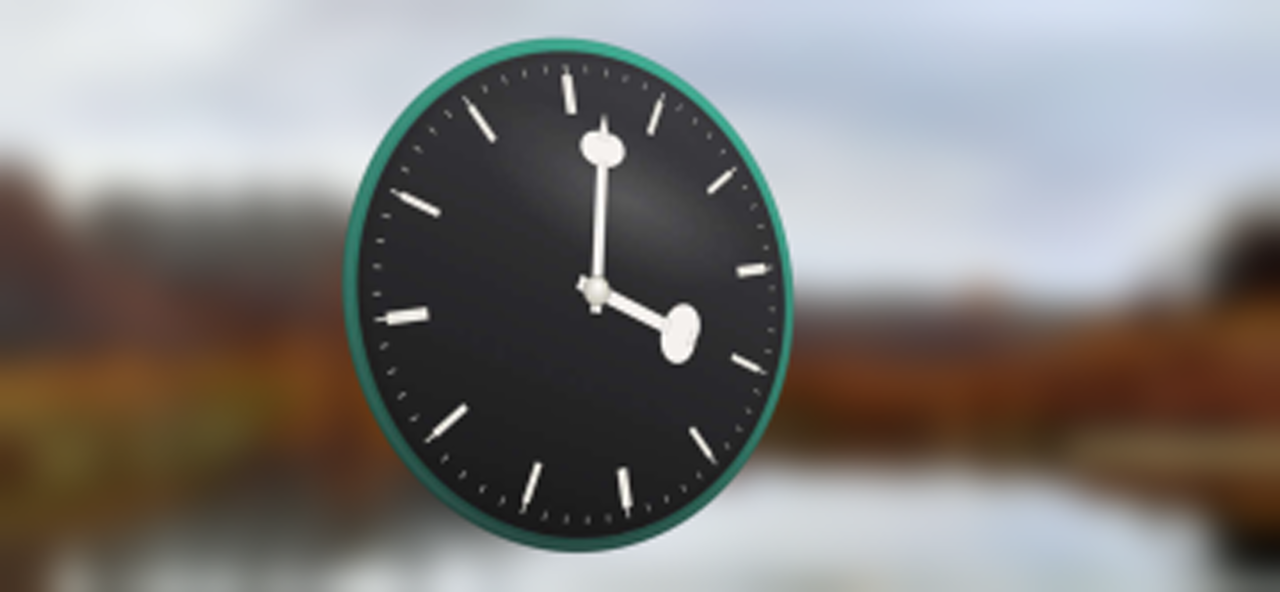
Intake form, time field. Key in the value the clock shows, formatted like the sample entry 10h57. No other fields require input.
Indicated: 4h02
